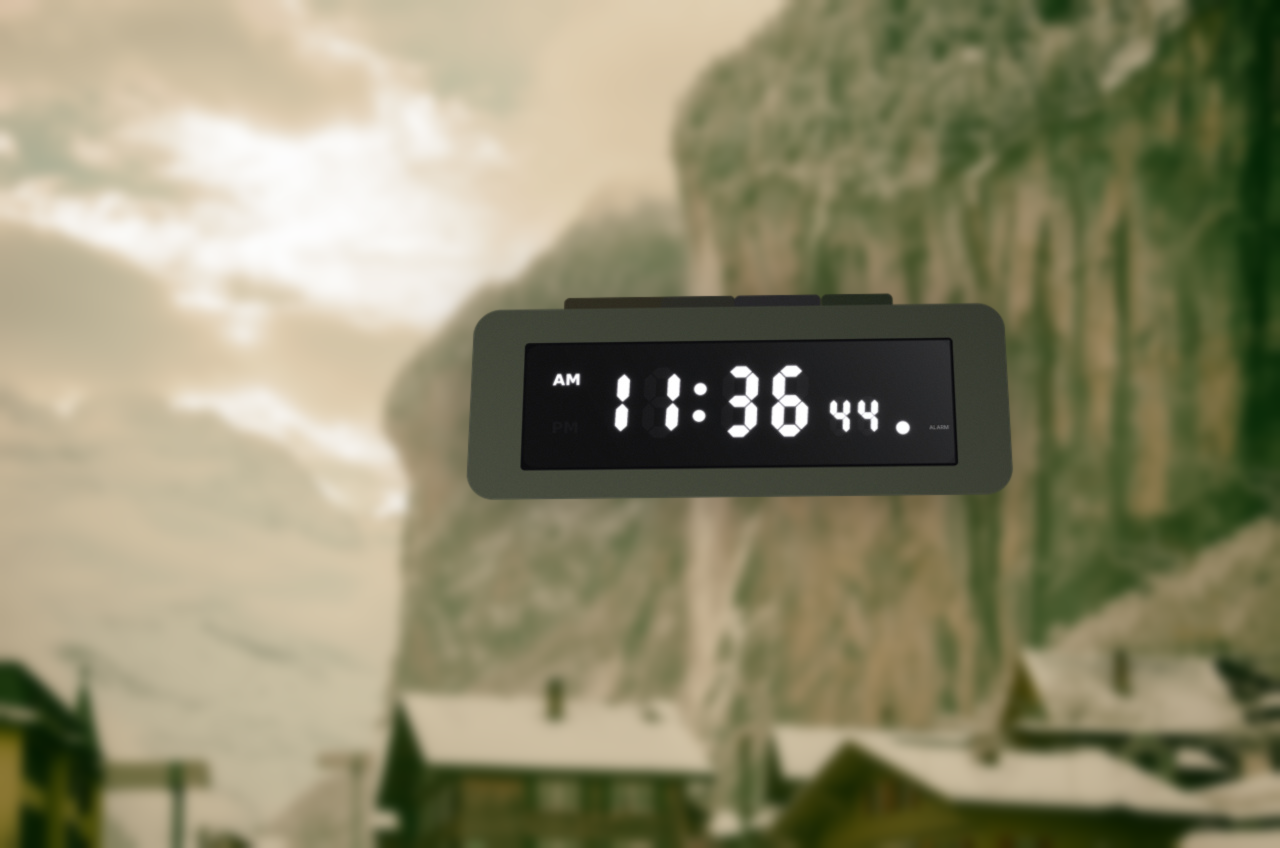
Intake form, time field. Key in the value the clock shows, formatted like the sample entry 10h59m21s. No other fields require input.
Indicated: 11h36m44s
